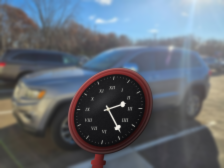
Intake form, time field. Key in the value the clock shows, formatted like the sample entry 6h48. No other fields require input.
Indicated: 2h24
